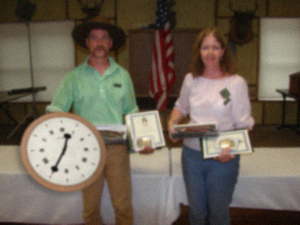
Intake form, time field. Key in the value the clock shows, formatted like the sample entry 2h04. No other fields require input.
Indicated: 12h35
